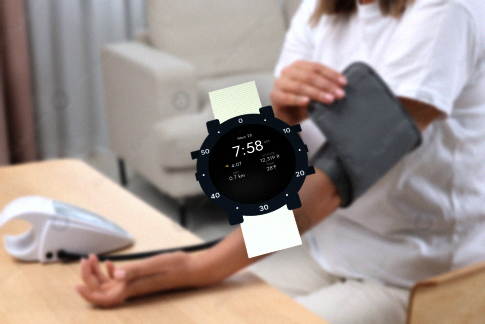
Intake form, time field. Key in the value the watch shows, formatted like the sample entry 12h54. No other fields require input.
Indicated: 7h58
